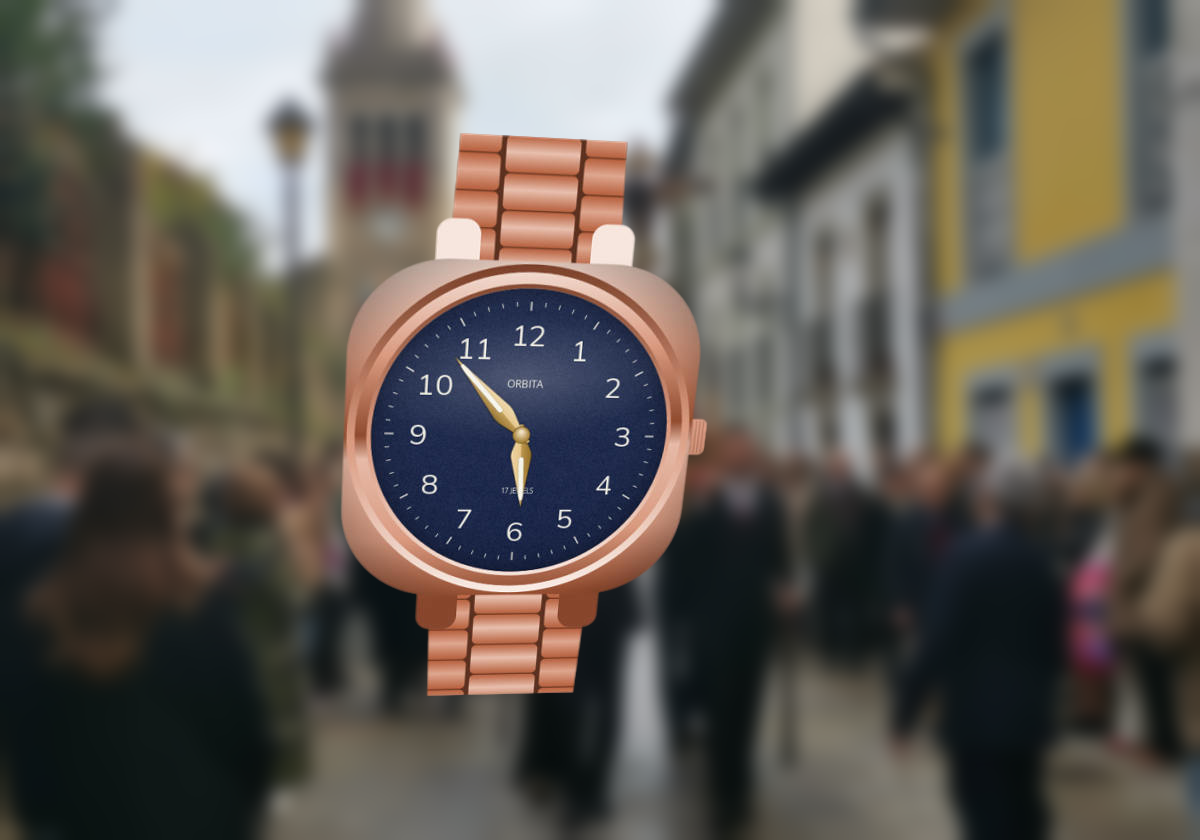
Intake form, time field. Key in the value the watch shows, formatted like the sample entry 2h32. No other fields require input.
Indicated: 5h53
